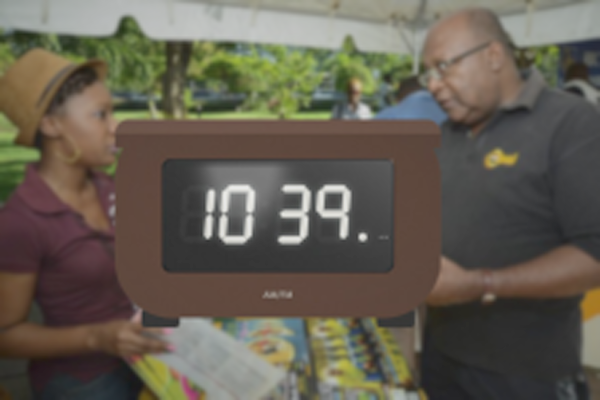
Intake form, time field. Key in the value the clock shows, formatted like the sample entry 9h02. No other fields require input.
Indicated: 10h39
